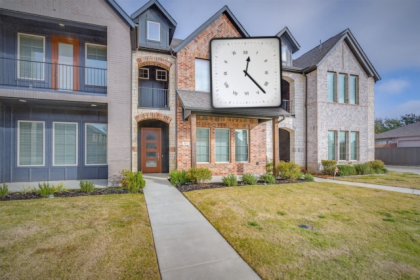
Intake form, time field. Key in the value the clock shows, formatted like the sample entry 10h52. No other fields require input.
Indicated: 12h23
